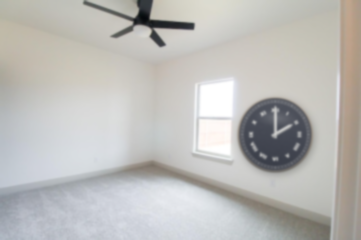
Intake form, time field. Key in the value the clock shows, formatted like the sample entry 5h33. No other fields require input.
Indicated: 2h00
